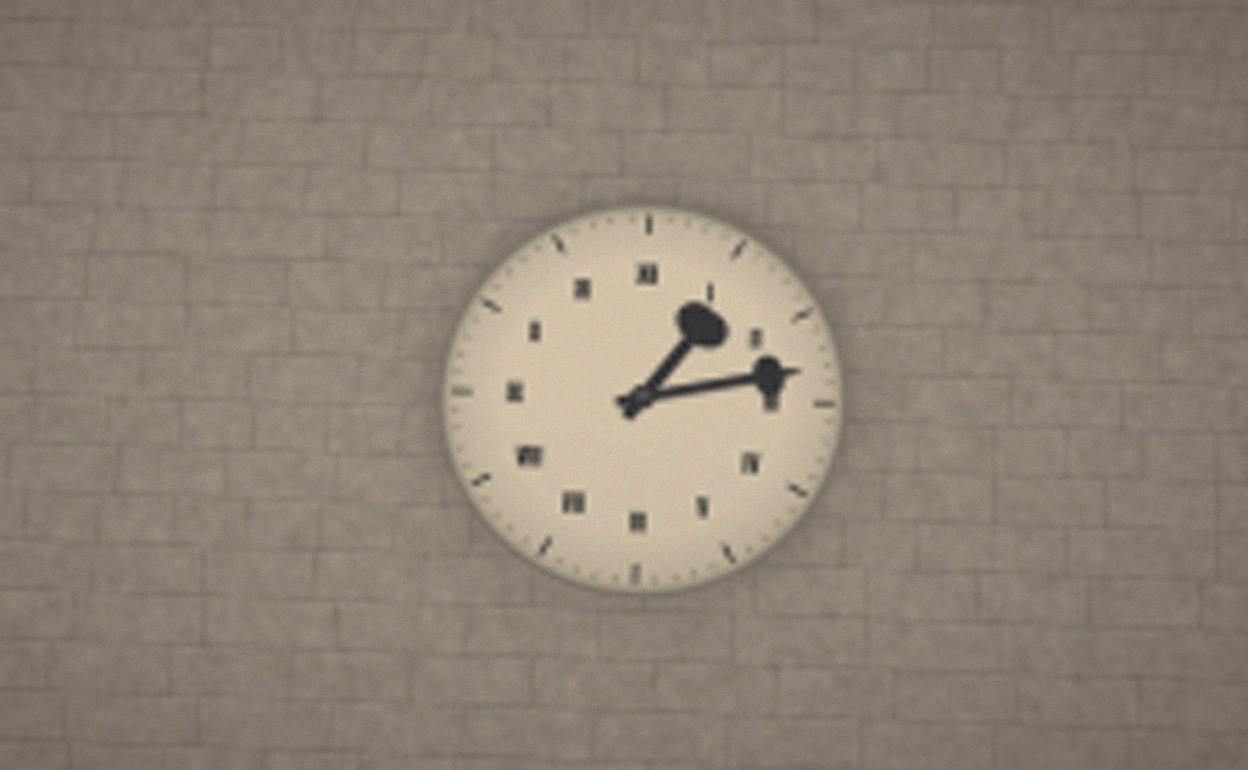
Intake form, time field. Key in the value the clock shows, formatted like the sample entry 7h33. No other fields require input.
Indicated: 1h13
